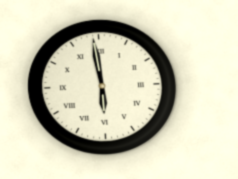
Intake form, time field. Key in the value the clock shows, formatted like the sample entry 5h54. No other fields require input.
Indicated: 5h59
